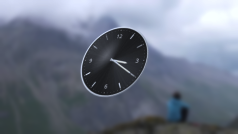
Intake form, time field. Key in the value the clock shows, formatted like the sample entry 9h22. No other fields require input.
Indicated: 3h20
